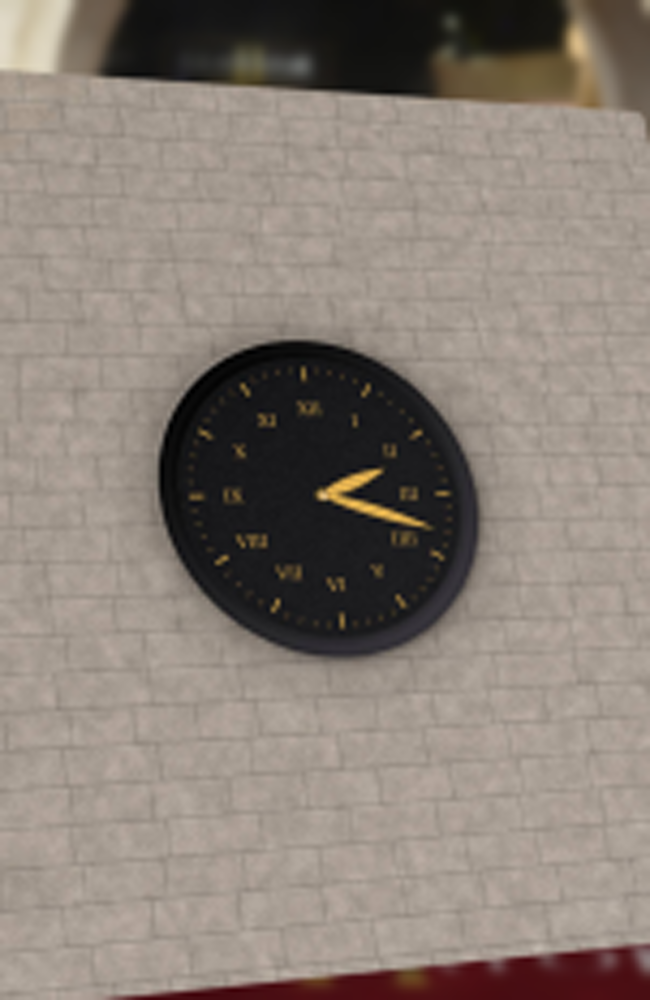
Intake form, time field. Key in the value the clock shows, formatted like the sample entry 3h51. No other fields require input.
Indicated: 2h18
